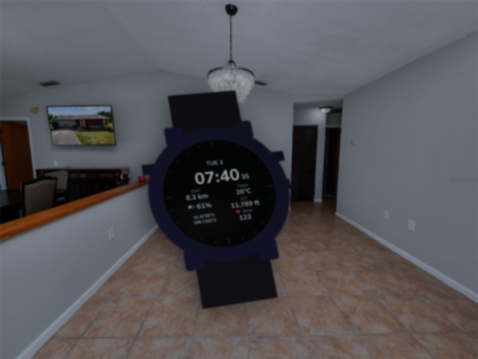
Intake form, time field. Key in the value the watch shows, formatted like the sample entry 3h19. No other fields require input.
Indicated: 7h40
